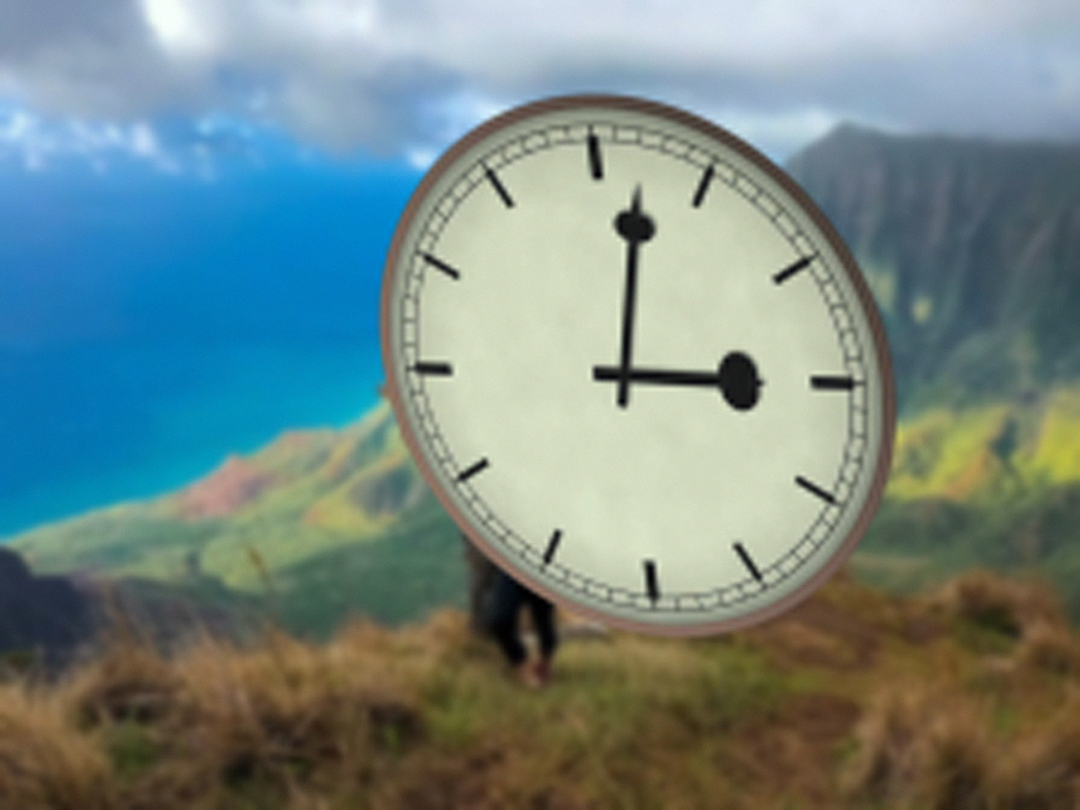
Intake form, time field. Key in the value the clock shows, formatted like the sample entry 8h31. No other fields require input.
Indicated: 3h02
